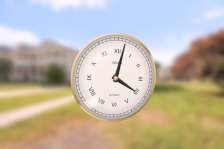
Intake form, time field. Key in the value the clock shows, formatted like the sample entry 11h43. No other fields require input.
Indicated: 4h02
